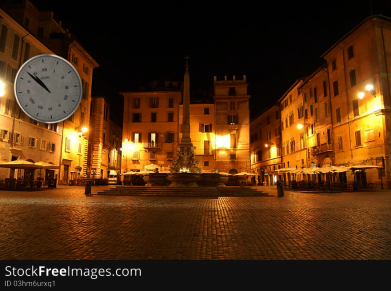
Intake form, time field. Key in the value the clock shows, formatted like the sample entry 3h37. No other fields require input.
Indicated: 10h53
